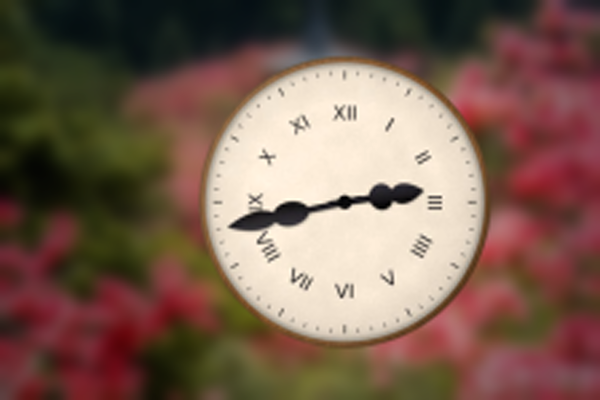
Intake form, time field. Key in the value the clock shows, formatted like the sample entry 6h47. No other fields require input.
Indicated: 2h43
